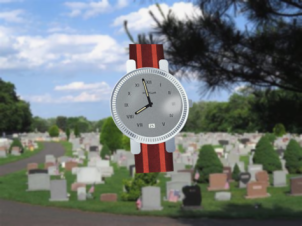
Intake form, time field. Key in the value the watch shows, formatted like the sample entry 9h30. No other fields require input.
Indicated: 7h58
